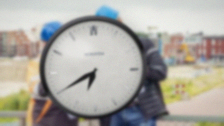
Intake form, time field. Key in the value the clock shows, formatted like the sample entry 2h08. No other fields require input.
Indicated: 6h40
